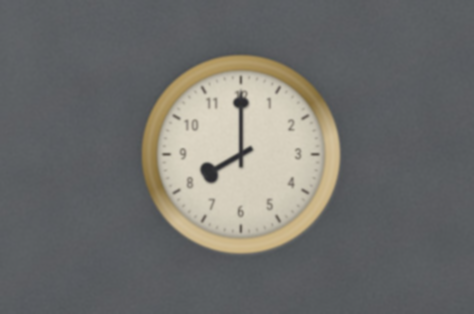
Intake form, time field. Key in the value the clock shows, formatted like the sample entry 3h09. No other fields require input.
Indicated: 8h00
